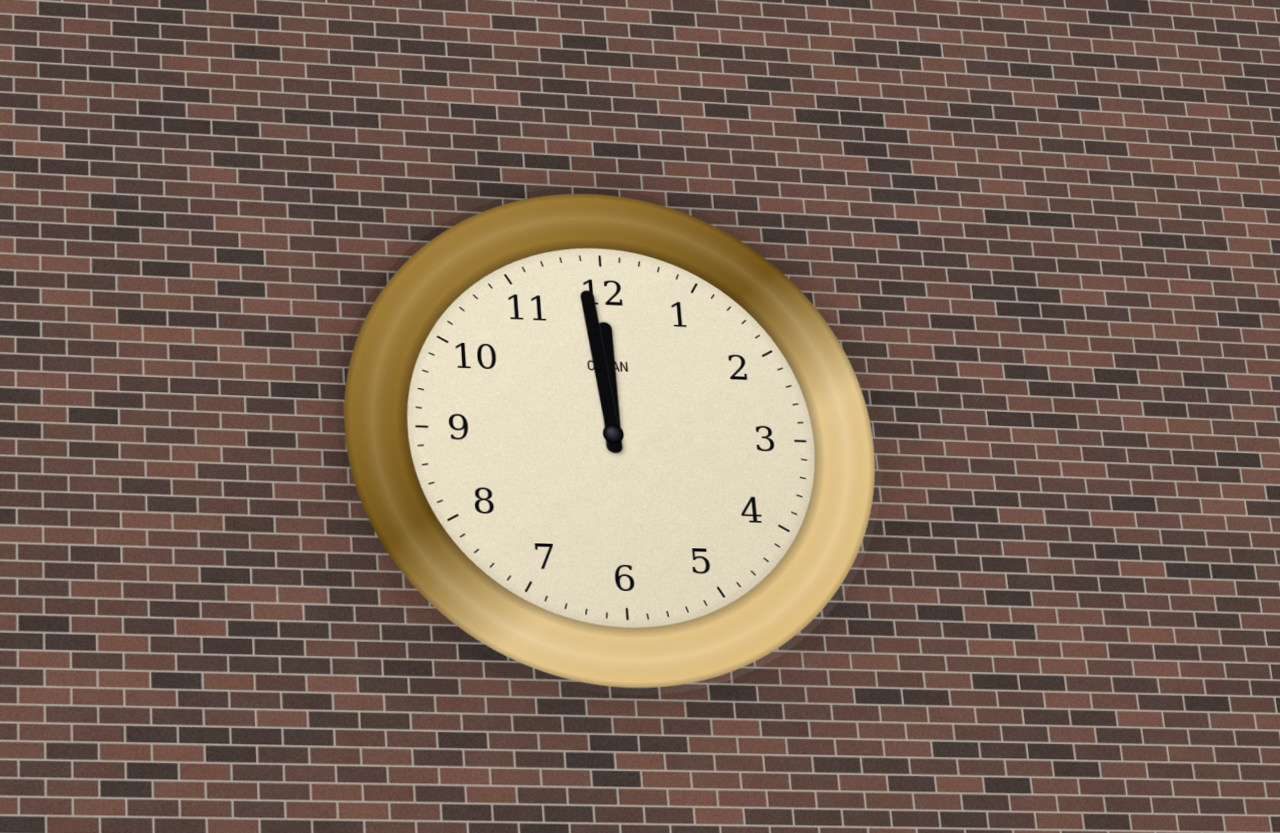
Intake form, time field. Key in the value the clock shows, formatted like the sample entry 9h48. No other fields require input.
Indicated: 11h59
